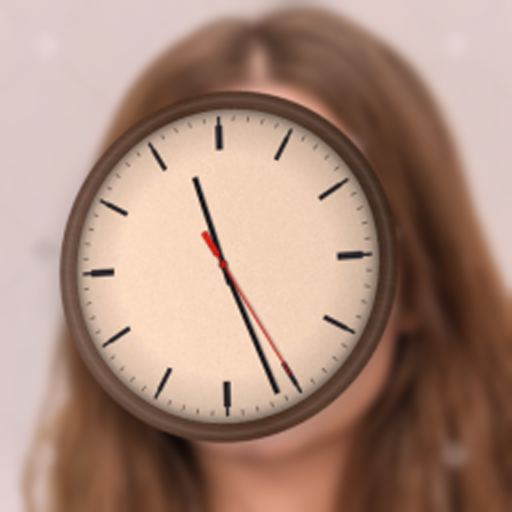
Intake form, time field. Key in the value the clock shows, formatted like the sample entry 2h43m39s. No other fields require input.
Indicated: 11h26m25s
